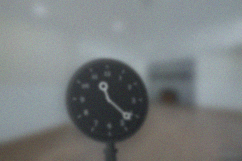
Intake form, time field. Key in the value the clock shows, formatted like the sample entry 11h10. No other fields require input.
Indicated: 11h22
